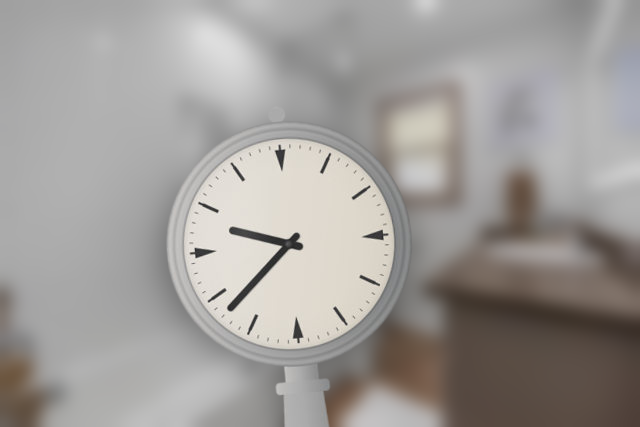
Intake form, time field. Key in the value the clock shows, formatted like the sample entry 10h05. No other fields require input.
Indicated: 9h38
